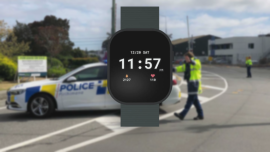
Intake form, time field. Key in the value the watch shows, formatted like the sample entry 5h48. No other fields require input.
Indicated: 11h57
